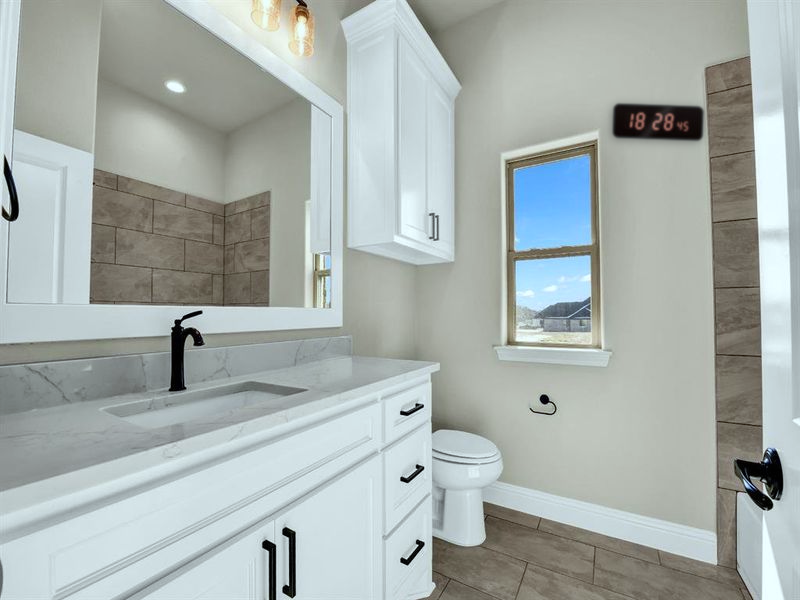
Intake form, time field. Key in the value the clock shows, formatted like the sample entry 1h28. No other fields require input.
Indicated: 18h28
